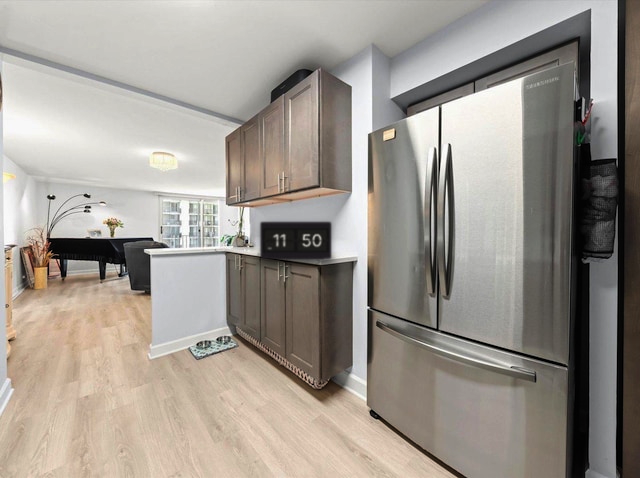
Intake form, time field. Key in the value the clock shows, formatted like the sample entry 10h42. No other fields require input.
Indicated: 11h50
